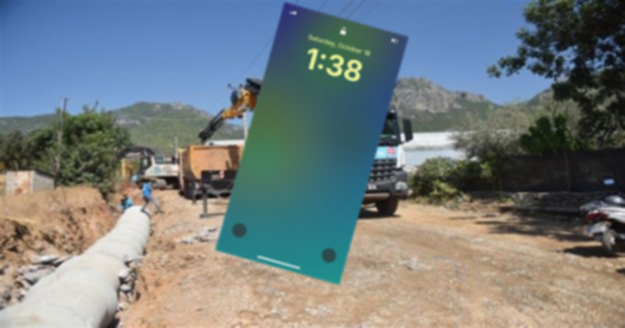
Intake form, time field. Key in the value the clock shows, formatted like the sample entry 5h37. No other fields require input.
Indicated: 1h38
